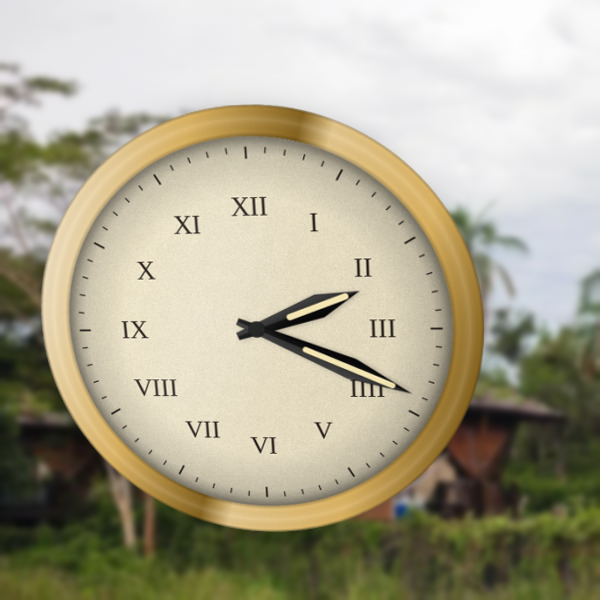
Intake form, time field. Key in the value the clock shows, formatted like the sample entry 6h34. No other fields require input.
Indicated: 2h19
